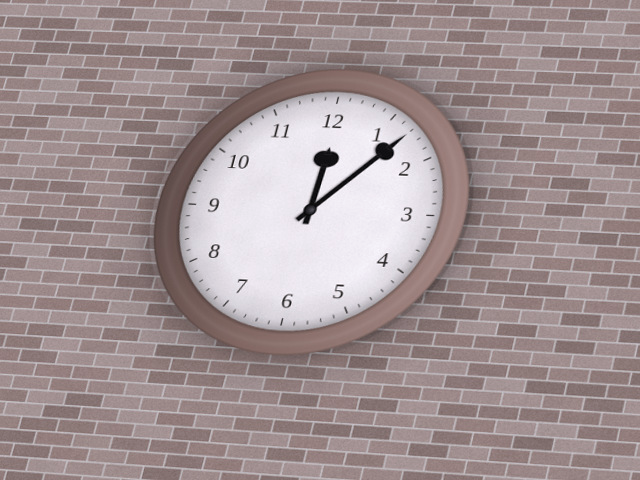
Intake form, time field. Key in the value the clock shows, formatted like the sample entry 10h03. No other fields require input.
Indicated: 12h07
